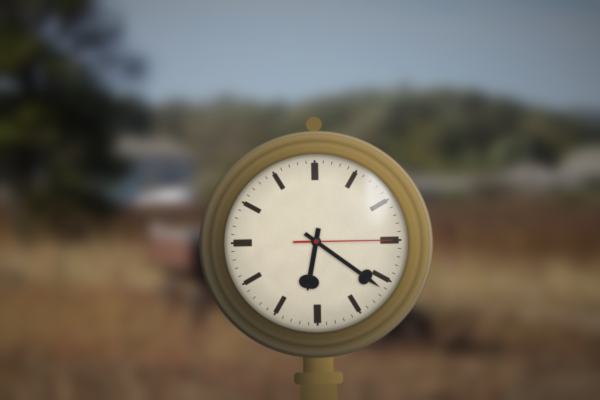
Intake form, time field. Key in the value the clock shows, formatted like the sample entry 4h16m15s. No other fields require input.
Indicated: 6h21m15s
